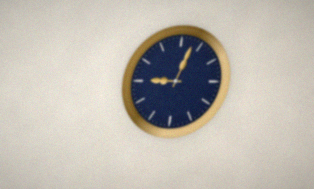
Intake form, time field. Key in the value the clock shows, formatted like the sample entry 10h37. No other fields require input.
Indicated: 9h03
